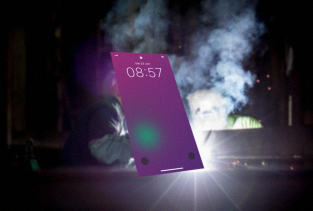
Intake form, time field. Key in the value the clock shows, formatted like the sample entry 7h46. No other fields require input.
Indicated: 8h57
